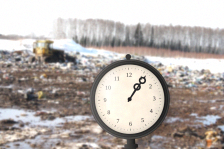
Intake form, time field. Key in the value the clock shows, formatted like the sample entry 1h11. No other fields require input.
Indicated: 1h06
